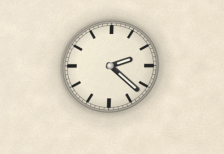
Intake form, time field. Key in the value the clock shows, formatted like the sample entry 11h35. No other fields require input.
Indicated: 2h22
